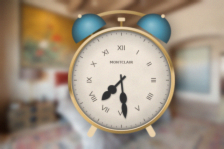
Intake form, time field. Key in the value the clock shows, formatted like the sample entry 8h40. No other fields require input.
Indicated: 7h29
